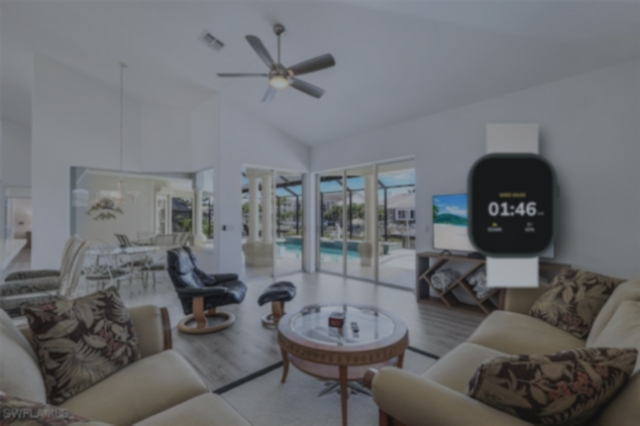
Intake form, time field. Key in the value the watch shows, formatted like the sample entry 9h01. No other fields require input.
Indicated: 1h46
